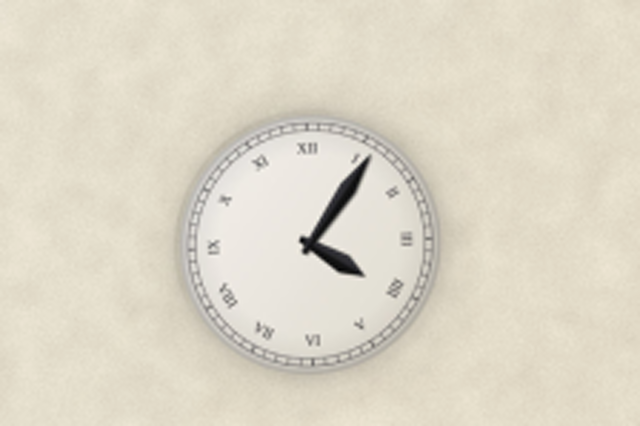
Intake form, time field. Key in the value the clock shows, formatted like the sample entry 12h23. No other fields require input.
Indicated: 4h06
